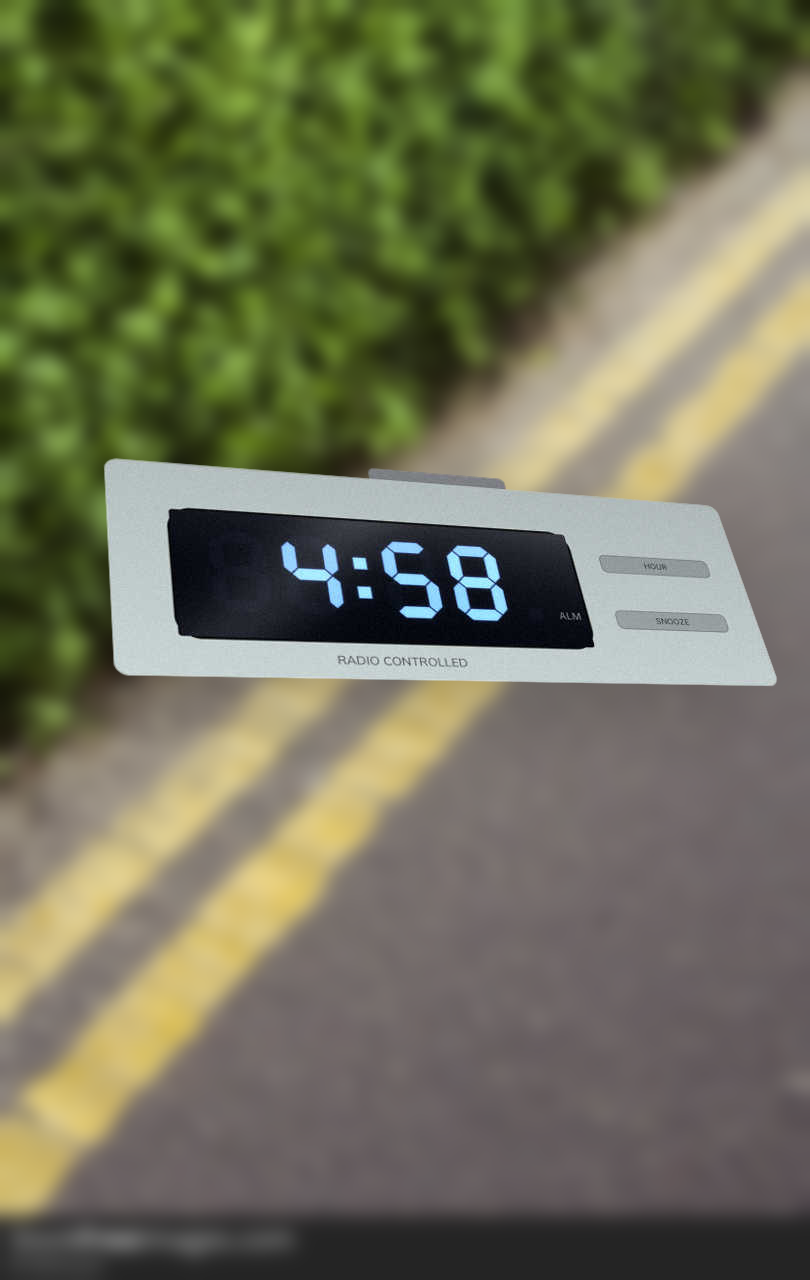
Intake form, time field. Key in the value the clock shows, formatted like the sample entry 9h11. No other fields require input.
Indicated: 4h58
